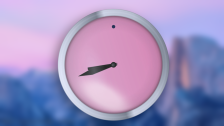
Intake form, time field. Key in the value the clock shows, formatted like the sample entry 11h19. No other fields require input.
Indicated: 8h42
